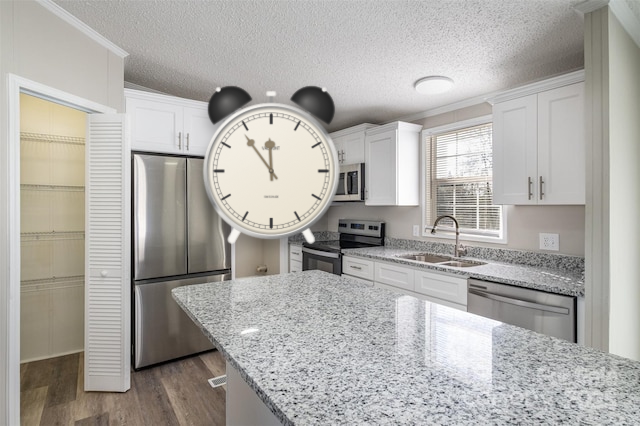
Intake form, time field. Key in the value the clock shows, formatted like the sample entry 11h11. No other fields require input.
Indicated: 11h54
